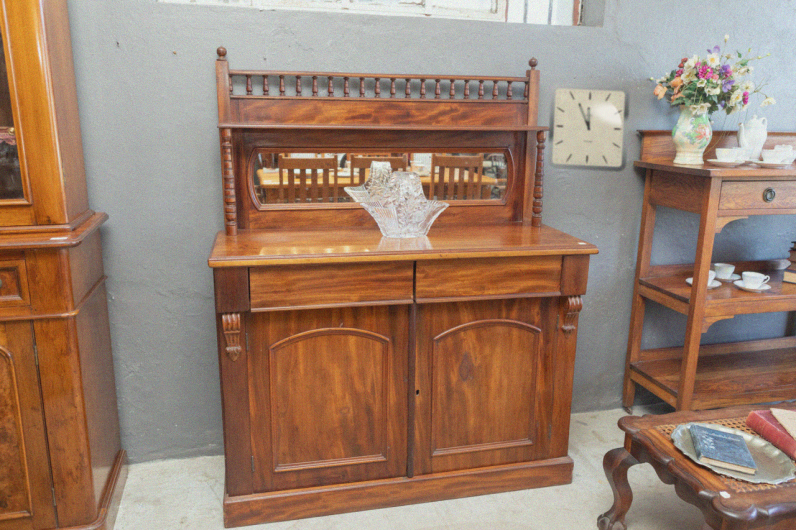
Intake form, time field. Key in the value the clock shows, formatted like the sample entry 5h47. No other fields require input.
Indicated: 11h56
